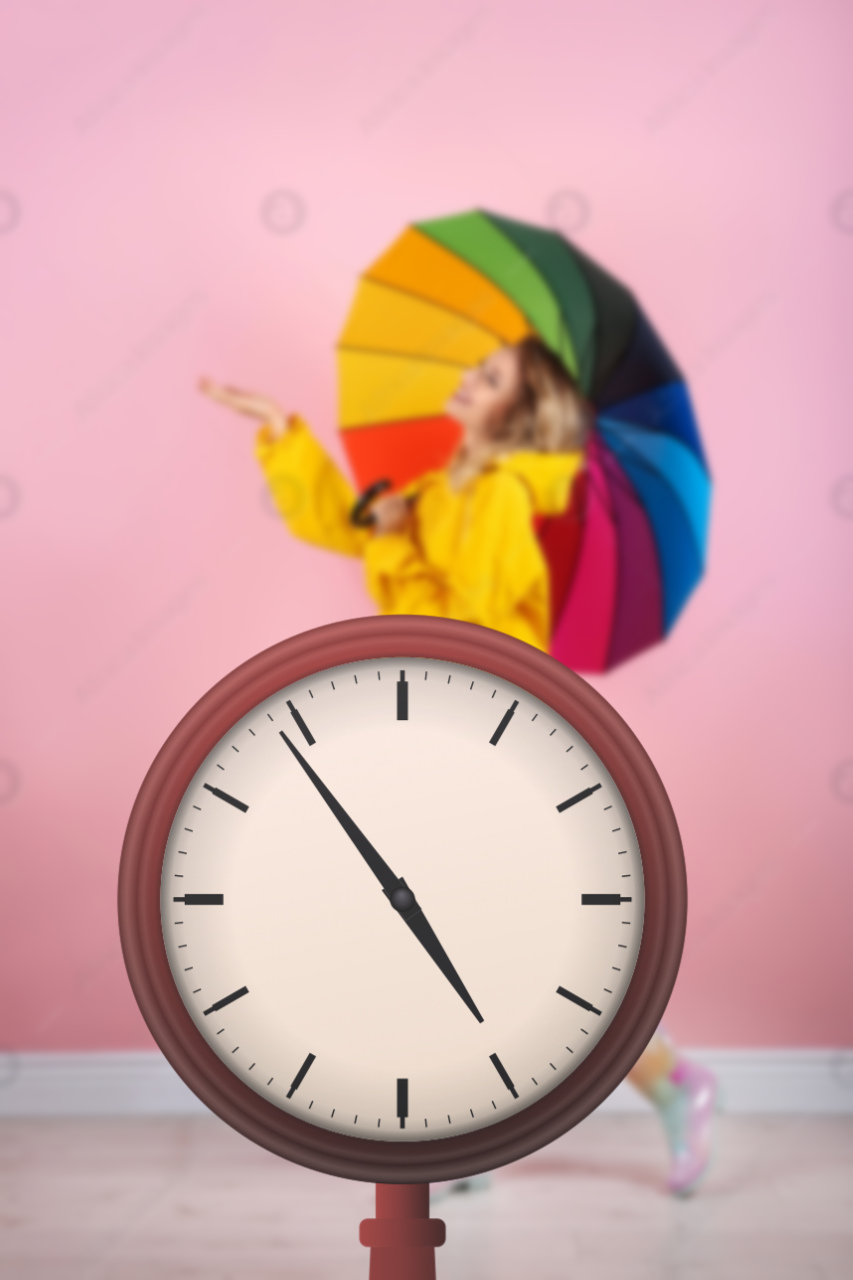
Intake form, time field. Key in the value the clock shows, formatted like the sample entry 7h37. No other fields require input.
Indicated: 4h54
